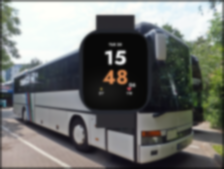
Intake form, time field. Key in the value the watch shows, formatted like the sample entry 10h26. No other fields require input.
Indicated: 15h48
